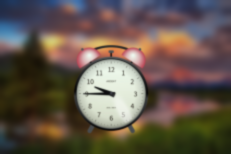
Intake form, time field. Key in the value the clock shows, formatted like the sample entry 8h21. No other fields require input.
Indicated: 9h45
